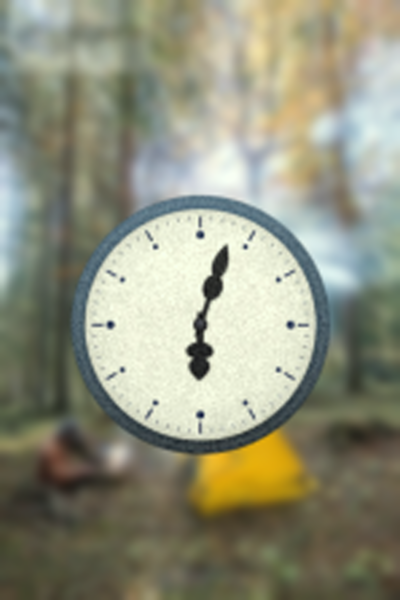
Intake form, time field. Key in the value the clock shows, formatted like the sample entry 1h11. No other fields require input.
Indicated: 6h03
